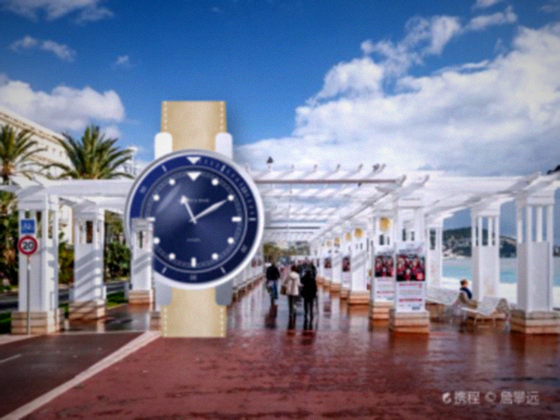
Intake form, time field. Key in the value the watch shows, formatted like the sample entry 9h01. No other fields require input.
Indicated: 11h10
